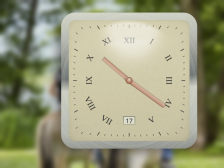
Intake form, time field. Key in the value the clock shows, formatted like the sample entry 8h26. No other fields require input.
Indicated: 10h21
